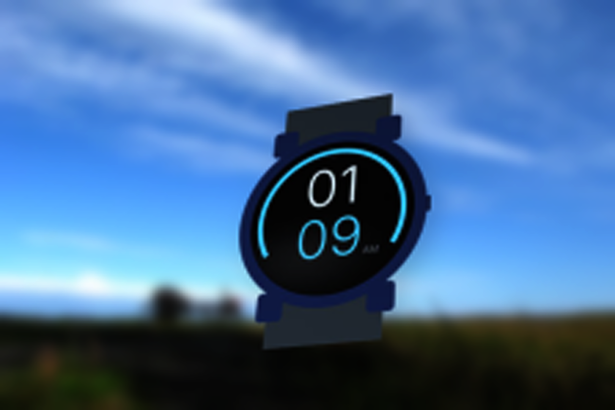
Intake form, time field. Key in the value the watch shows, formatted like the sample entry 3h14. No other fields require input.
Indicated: 1h09
